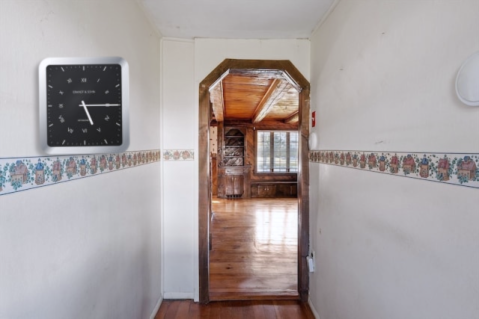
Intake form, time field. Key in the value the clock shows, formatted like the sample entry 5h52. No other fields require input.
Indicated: 5h15
